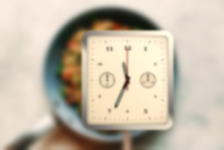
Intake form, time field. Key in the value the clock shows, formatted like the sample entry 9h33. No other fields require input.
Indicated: 11h34
